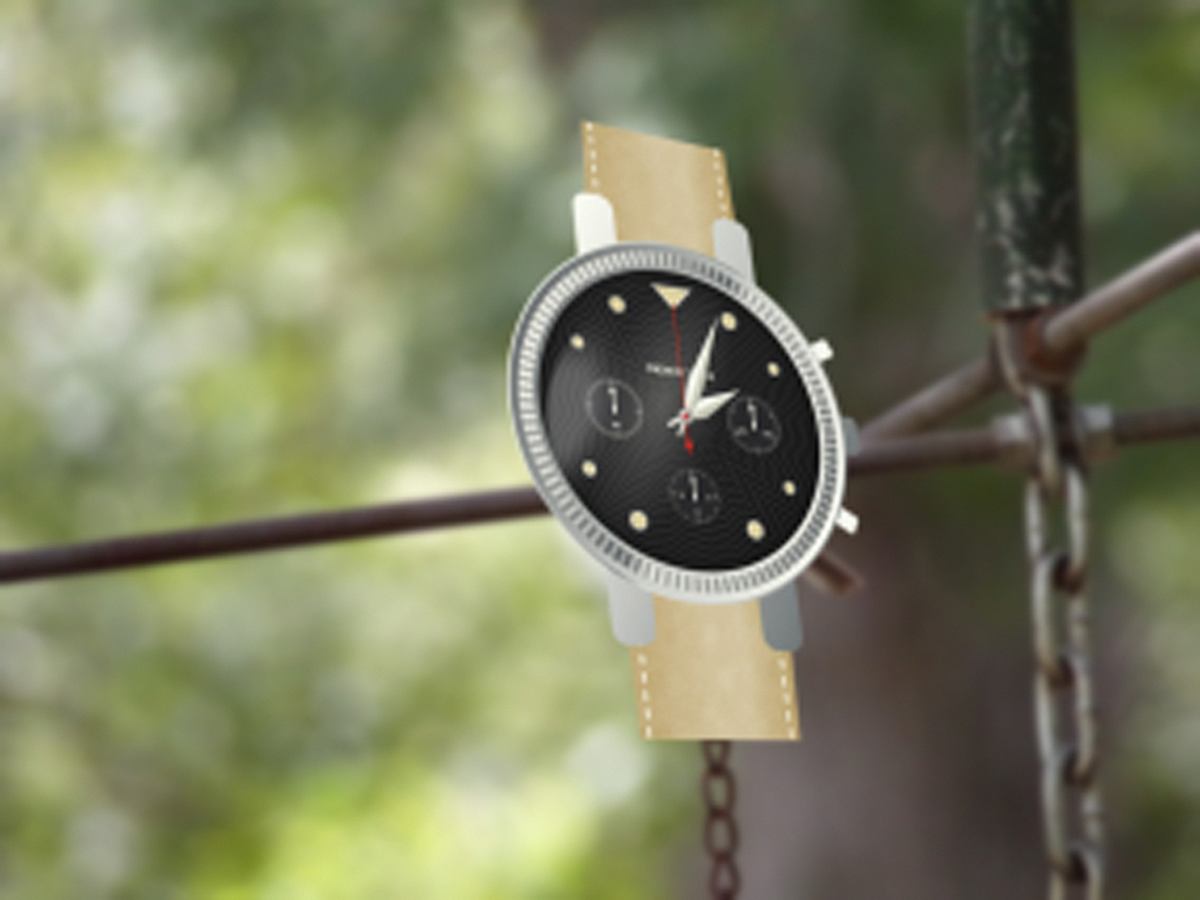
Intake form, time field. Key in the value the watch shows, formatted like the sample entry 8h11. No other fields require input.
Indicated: 2h04
